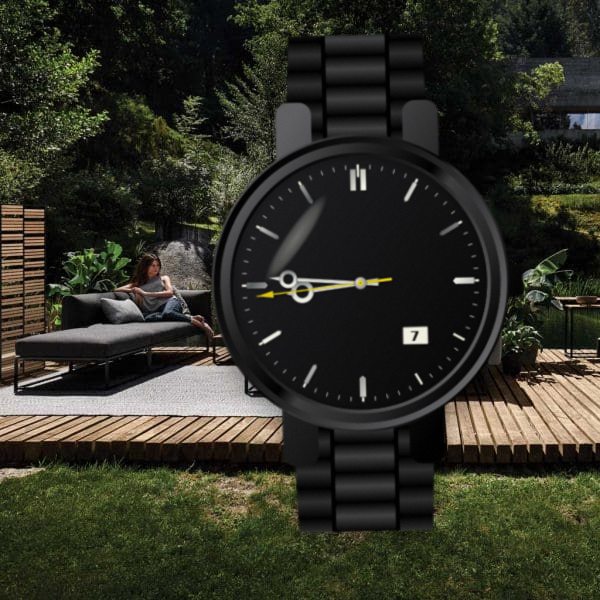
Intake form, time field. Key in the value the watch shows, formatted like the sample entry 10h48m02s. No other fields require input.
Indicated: 8h45m44s
